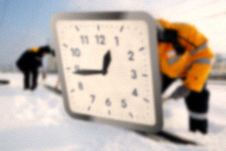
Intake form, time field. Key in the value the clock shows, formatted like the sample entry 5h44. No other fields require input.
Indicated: 12h44
